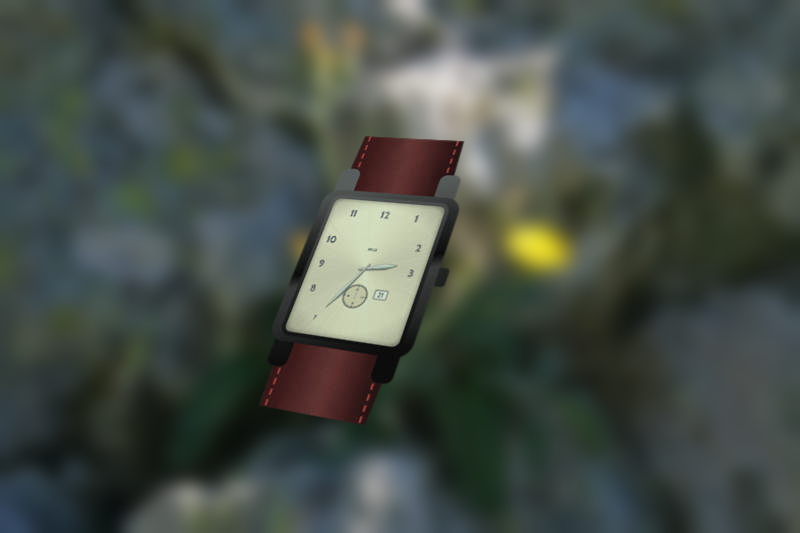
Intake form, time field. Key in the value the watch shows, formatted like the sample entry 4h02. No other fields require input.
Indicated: 2h35
